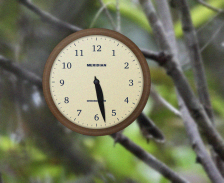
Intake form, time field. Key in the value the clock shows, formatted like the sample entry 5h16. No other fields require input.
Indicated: 5h28
